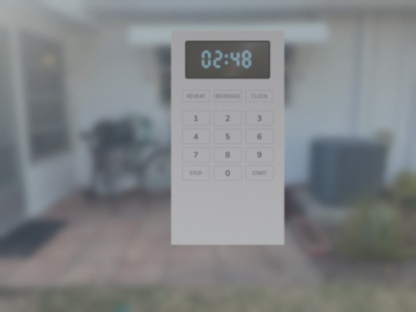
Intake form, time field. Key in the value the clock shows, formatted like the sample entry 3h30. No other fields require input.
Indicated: 2h48
